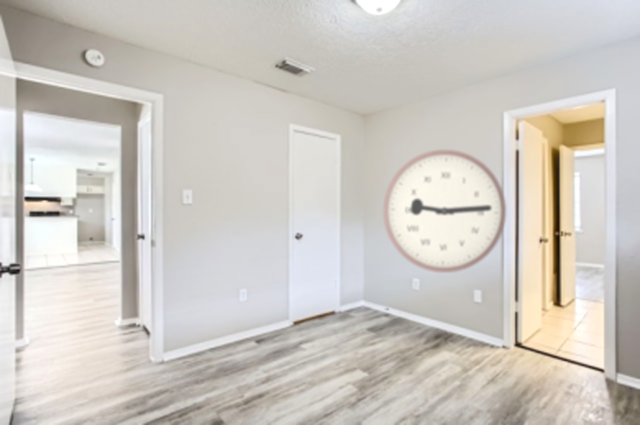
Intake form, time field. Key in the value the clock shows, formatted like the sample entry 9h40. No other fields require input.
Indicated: 9h14
